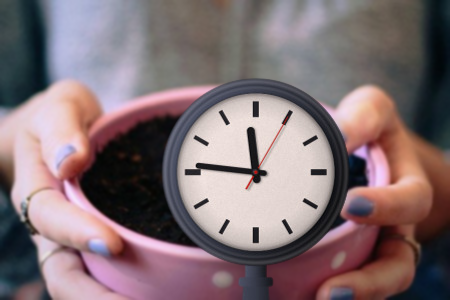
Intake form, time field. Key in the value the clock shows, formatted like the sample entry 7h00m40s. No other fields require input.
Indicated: 11h46m05s
